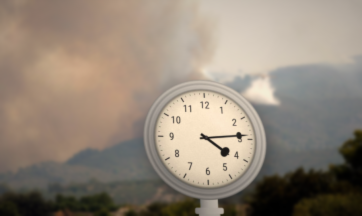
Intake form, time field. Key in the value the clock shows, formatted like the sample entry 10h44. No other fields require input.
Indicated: 4h14
